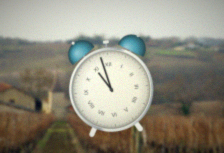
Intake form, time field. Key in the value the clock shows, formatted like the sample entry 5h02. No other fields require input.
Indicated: 10h58
